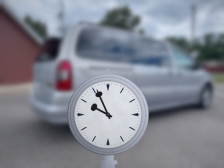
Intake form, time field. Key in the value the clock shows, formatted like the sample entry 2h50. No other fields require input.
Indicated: 9h56
